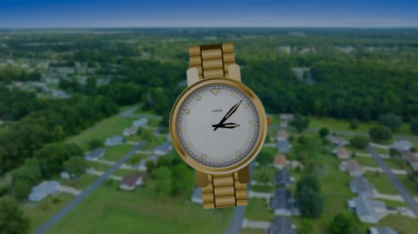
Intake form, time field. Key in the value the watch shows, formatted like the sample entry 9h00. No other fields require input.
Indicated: 3h08
